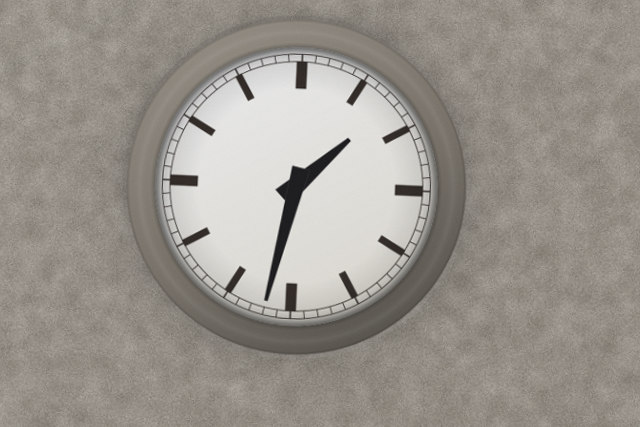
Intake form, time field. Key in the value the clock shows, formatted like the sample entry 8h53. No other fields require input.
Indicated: 1h32
